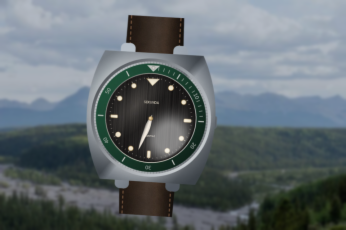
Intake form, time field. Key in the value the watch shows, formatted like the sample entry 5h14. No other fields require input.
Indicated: 6h33
